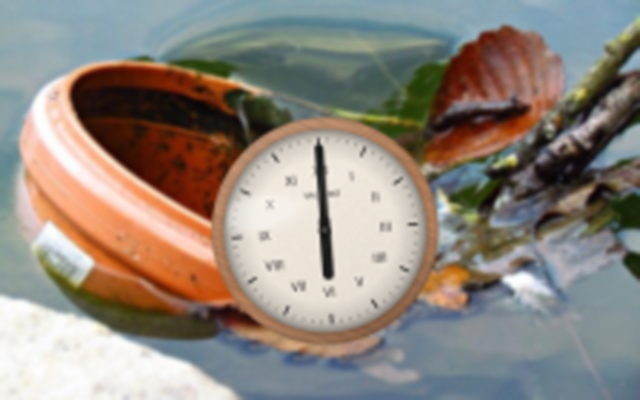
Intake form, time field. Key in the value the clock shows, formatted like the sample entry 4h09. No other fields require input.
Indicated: 6h00
